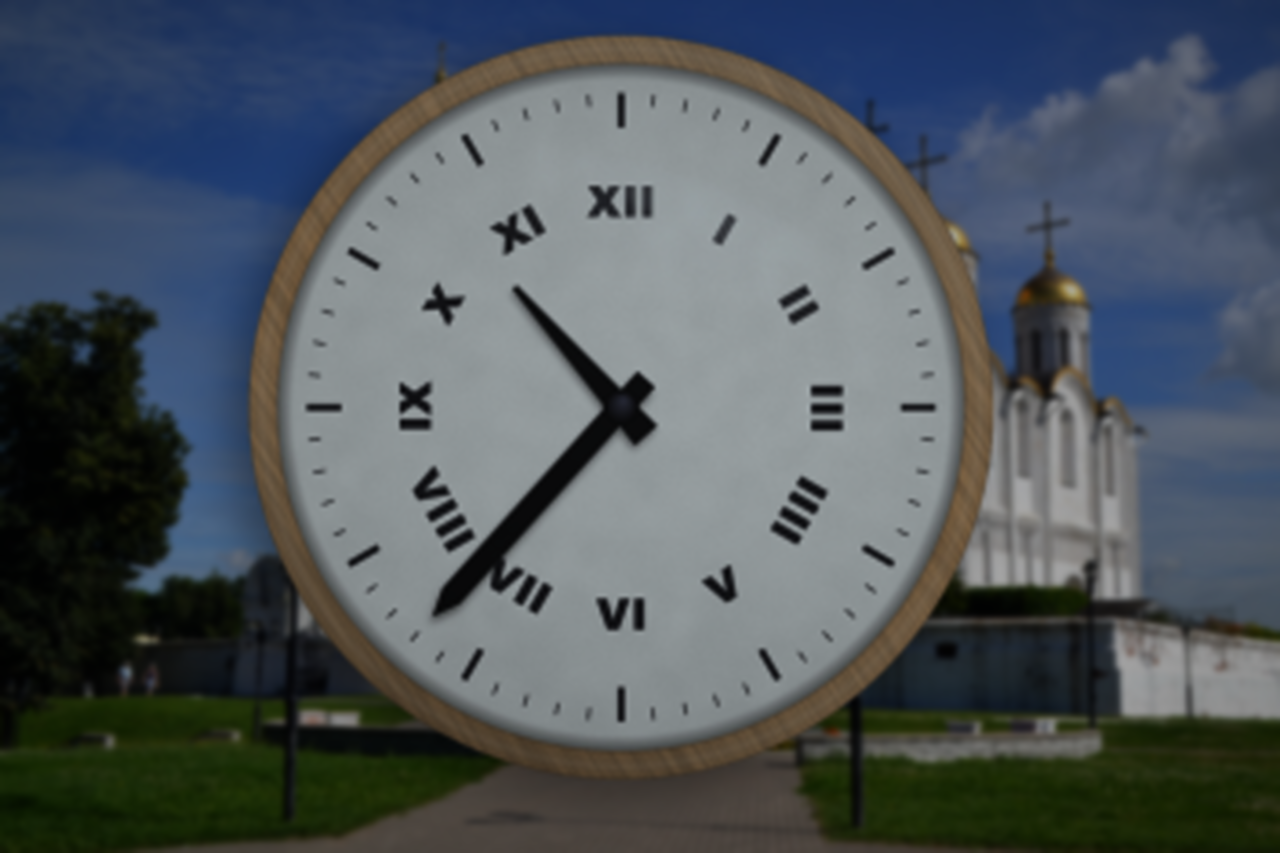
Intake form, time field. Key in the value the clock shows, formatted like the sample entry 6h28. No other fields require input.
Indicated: 10h37
